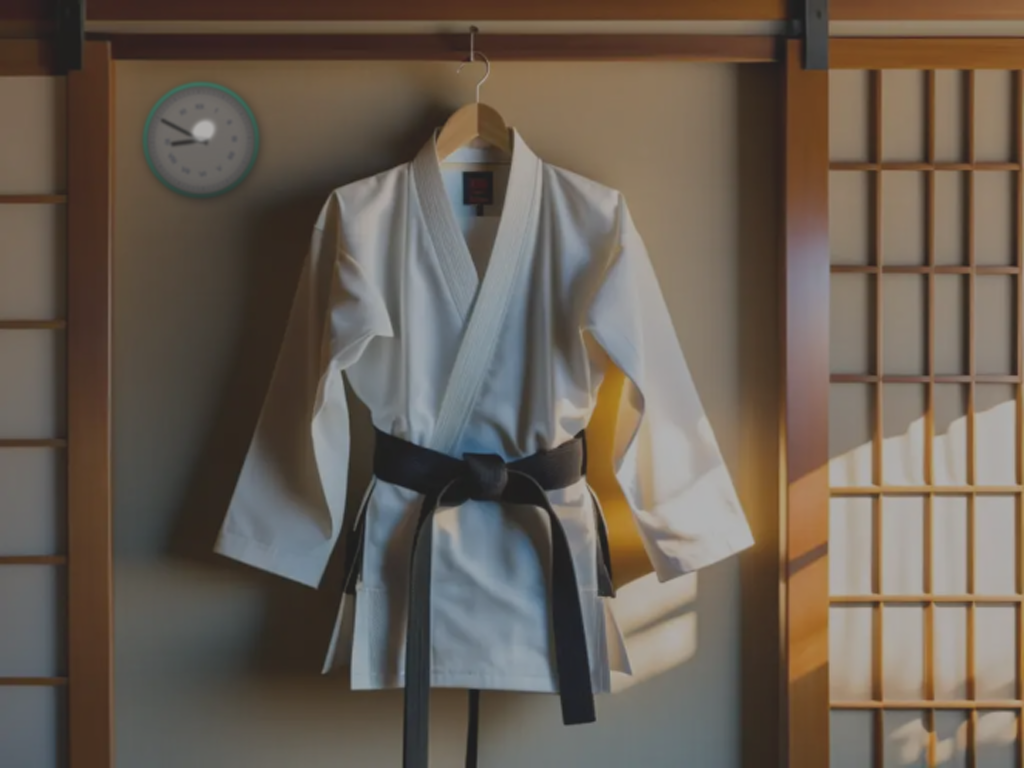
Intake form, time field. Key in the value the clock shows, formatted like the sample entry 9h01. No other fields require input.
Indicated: 8h50
